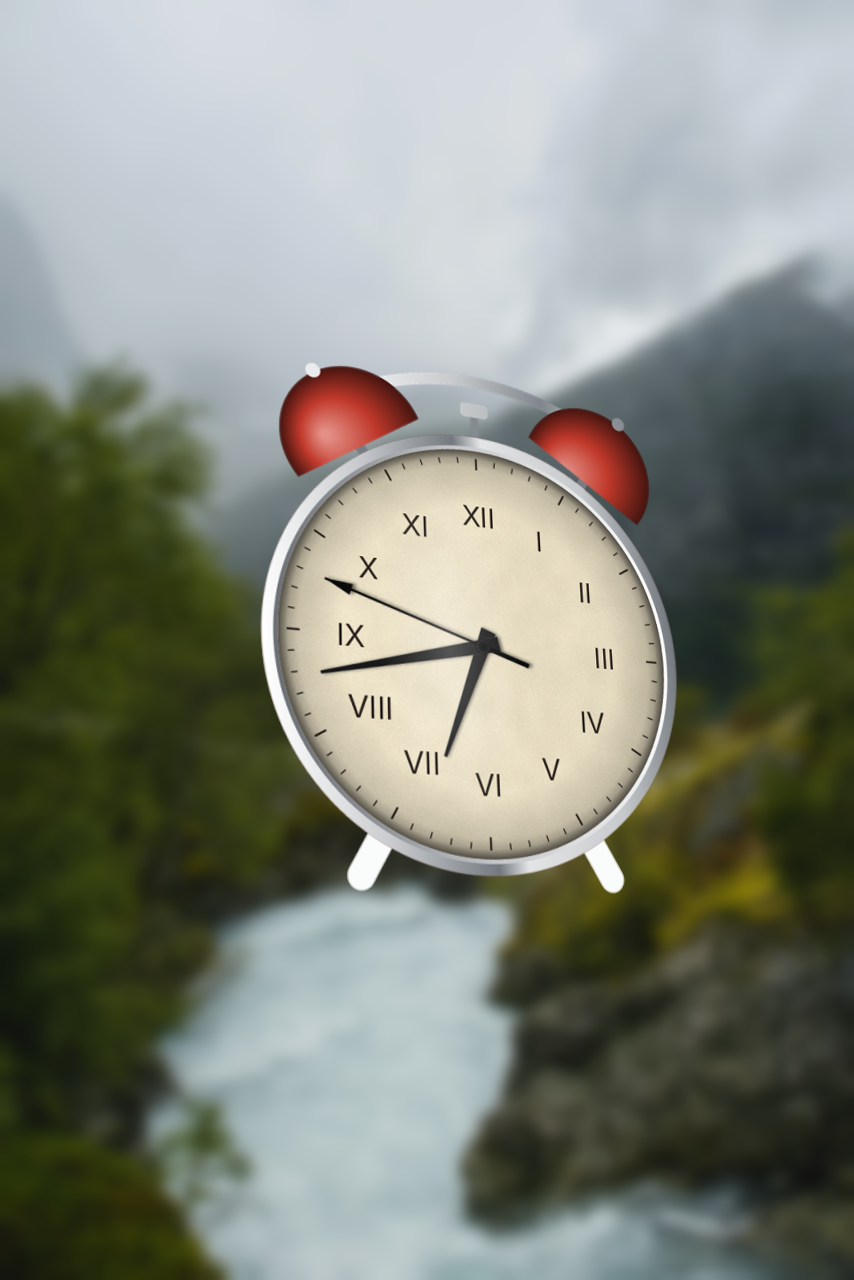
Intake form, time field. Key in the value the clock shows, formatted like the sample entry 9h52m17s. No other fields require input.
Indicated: 6h42m48s
